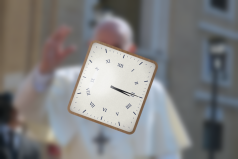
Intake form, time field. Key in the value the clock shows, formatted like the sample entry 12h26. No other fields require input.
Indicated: 3h15
